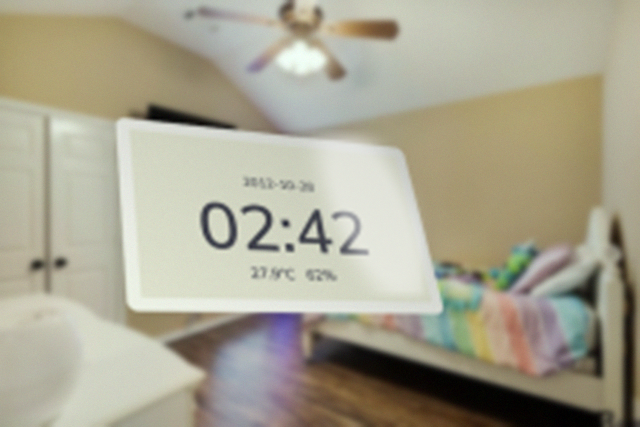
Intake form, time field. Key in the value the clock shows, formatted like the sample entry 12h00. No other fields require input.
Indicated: 2h42
